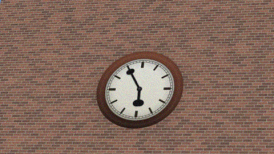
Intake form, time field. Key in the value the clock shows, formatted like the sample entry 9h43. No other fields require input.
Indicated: 5h55
